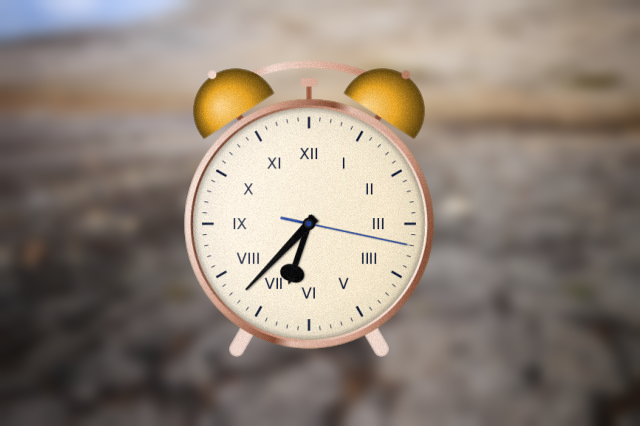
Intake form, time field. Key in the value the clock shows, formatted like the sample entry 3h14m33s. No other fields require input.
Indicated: 6h37m17s
